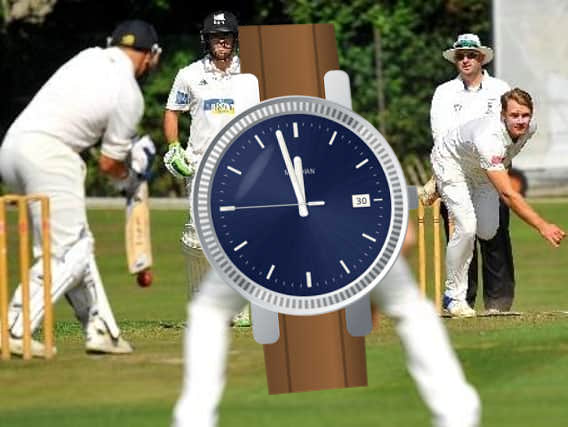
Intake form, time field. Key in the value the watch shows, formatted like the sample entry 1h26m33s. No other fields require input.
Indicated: 11h57m45s
